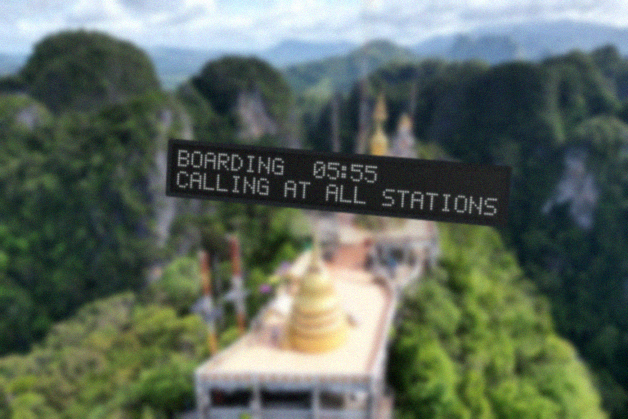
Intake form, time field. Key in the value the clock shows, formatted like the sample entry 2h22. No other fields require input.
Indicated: 5h55
